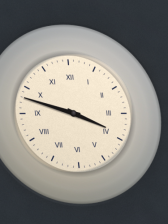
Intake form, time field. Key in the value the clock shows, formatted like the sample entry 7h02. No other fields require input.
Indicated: 3h48
